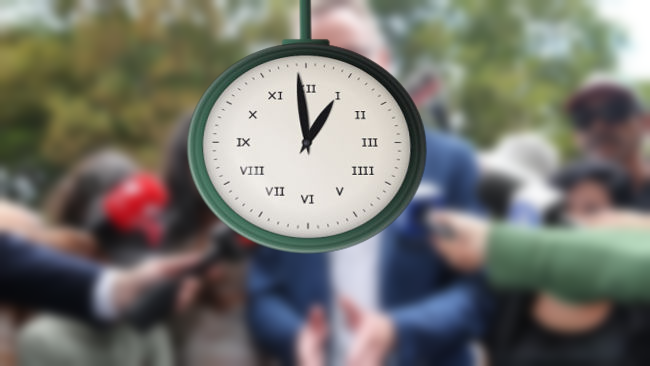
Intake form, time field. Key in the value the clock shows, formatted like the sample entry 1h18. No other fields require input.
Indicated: 12h59
